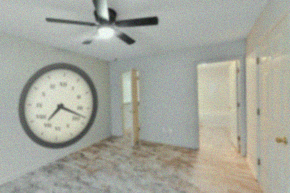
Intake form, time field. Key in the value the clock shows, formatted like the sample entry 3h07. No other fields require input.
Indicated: 7h18
